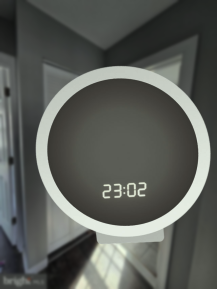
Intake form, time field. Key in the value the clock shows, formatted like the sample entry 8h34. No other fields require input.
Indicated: 23h02
